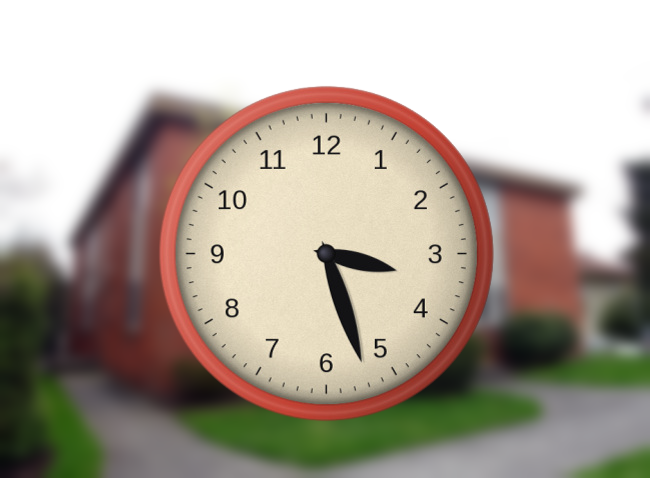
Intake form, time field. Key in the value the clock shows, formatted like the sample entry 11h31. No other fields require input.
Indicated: 3h27
